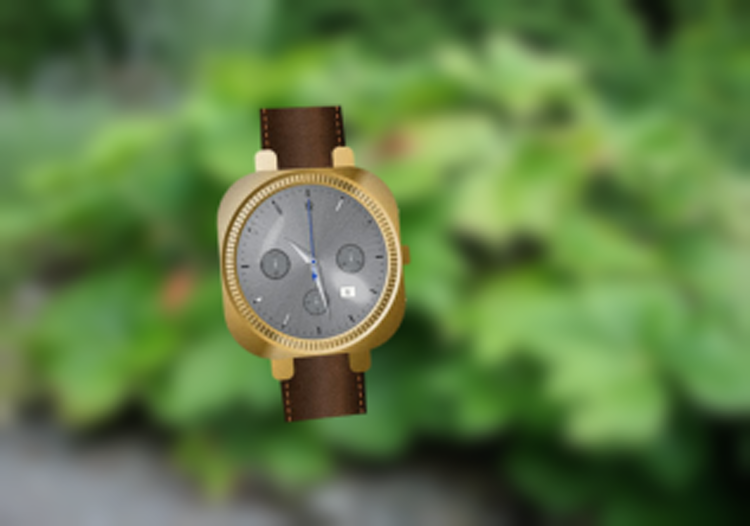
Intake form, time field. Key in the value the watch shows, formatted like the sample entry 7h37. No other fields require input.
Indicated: 10h28
